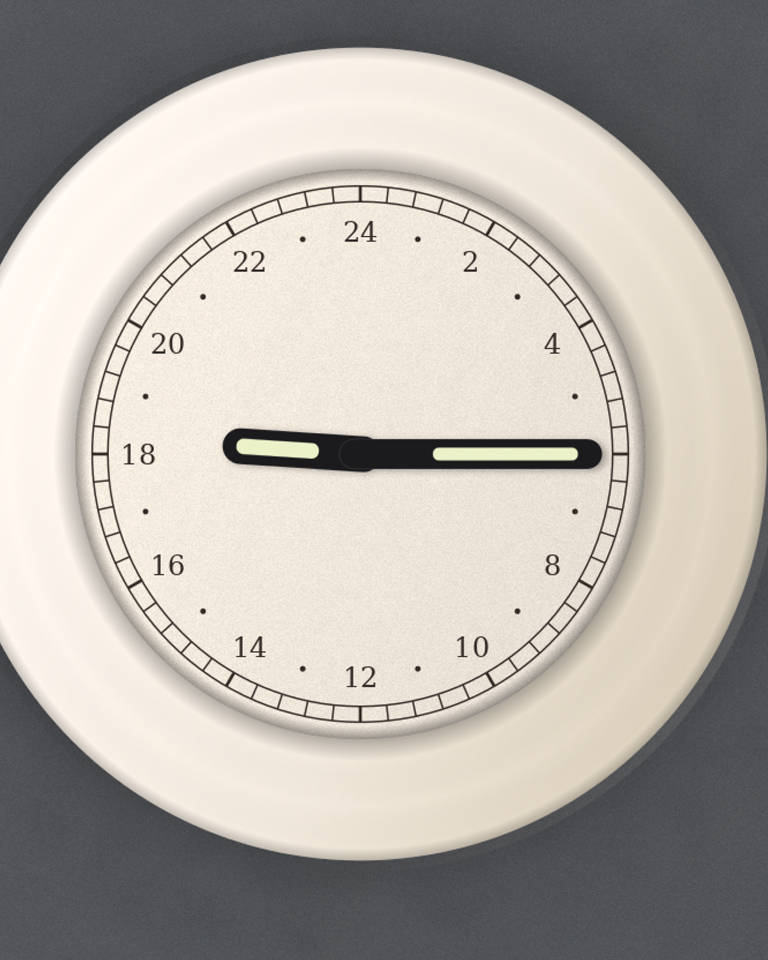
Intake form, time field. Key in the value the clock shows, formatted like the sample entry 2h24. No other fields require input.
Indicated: 18h15
